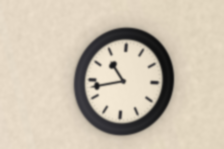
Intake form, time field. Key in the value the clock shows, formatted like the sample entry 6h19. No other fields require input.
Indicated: 10h43
